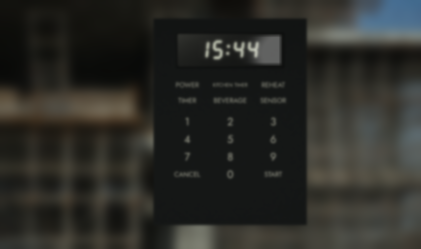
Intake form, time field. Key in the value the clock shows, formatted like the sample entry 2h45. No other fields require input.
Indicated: 15h44
